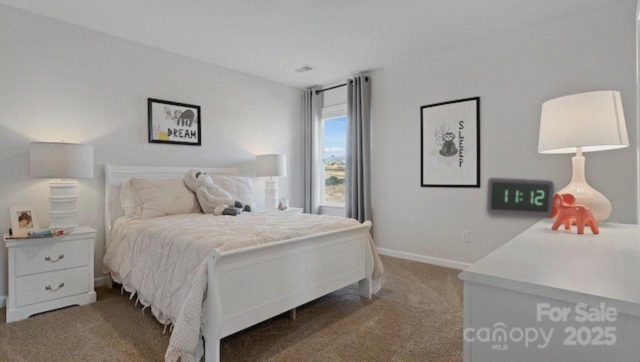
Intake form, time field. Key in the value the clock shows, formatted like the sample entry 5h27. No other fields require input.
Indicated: 11h12
